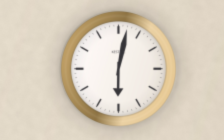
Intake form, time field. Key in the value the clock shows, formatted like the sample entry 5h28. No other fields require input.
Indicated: 6h02
